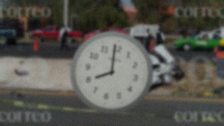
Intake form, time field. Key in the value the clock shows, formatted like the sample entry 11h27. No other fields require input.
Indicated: 7h59
